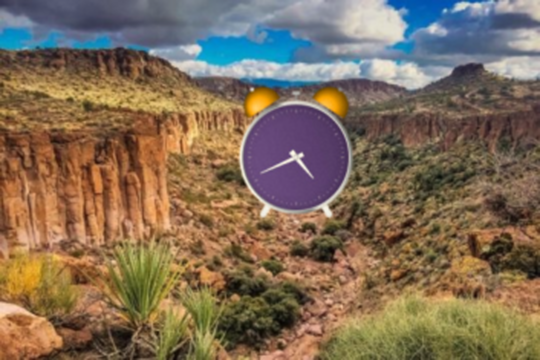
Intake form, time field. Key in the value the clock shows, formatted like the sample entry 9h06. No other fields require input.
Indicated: 4h41
